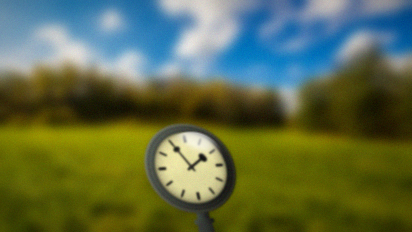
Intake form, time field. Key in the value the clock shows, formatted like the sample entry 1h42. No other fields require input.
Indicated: 1h55
